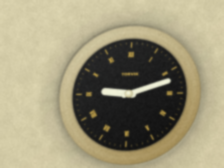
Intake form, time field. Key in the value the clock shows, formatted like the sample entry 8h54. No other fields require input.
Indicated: 9h12
